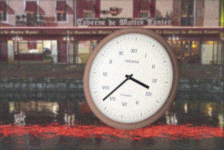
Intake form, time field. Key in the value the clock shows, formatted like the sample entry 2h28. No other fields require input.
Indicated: 3h37
